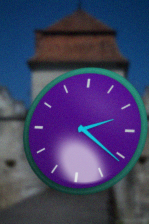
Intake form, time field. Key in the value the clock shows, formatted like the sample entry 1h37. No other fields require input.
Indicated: 2h21
